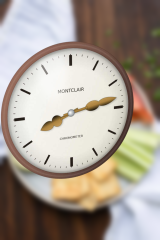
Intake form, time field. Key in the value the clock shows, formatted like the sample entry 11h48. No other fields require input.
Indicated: 8h13
